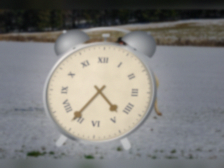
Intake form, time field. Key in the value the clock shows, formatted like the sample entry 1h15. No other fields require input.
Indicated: 4h36
